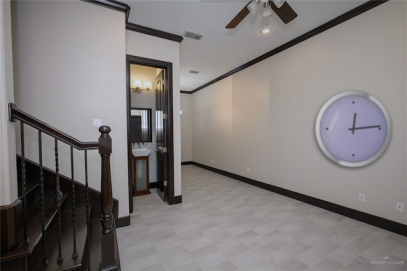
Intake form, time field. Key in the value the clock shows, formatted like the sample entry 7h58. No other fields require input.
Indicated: 12h14
